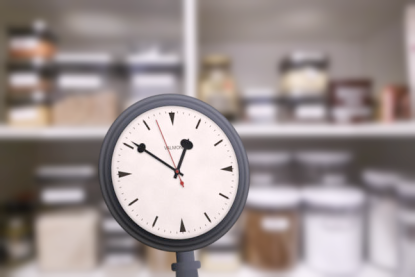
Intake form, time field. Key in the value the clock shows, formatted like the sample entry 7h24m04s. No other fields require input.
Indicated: 12h50m57s
